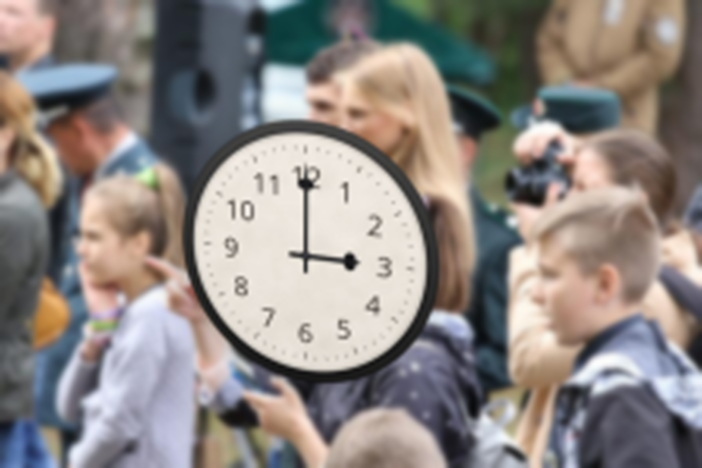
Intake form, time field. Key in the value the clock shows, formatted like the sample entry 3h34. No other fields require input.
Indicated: 3h00
